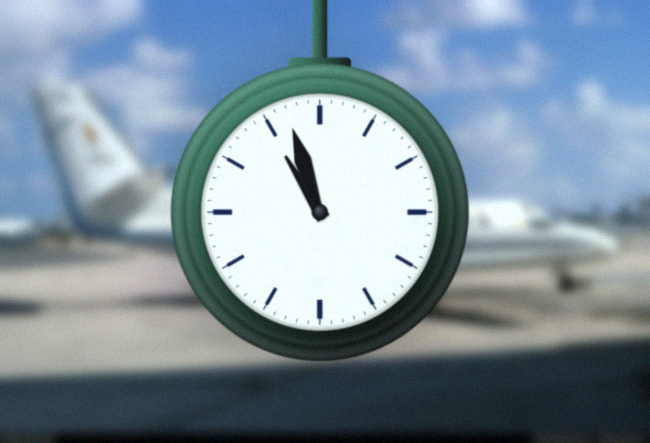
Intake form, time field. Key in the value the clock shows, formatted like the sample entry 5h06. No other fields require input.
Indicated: 10h57
